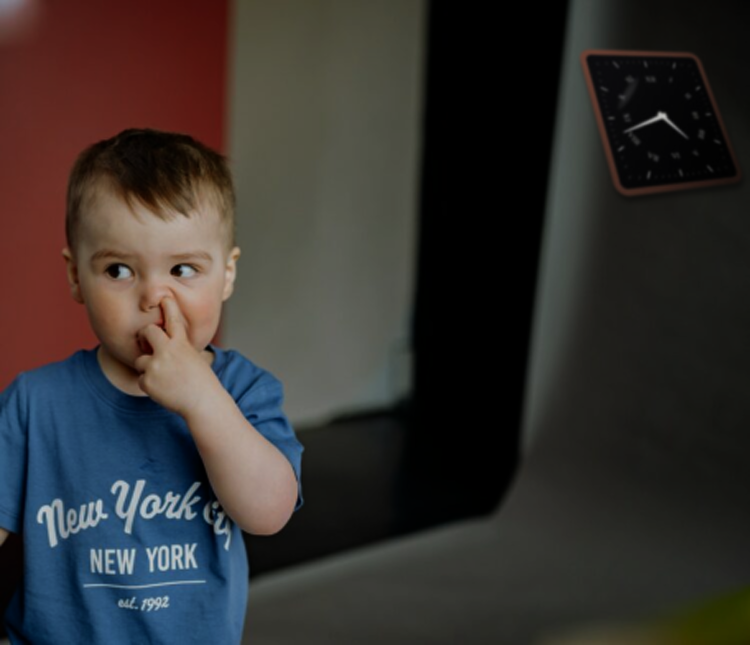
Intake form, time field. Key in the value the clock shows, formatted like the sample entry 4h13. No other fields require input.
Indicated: 4h42
